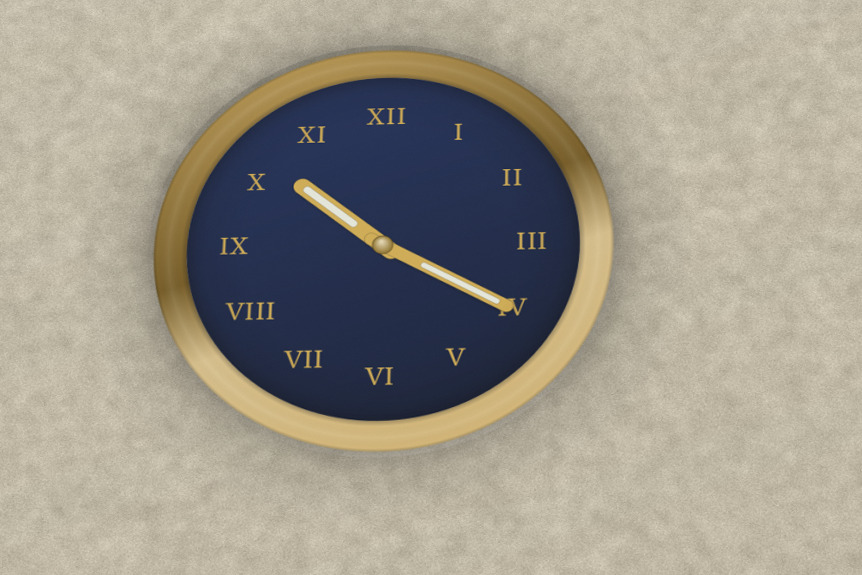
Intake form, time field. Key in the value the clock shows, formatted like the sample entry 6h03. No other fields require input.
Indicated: 10h20
